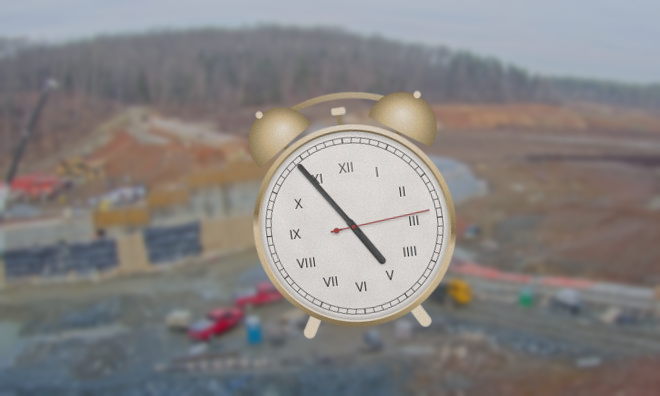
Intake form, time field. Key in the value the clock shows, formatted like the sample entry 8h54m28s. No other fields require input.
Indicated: 4h54m14s
